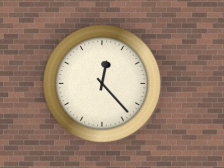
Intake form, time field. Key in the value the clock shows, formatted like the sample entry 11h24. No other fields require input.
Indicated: 12h23
